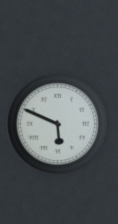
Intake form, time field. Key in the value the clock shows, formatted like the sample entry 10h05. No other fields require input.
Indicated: 5h49
